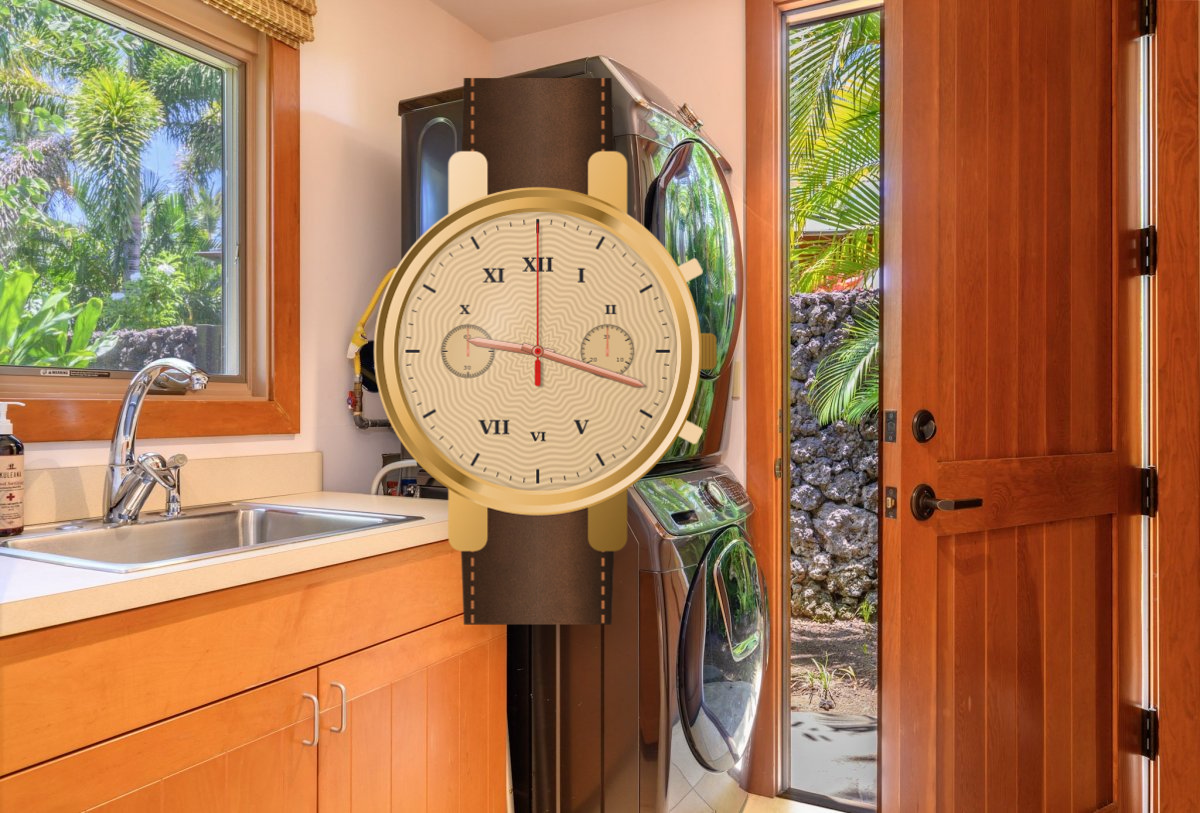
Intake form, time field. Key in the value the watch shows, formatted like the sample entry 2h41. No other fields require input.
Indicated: 9h18
